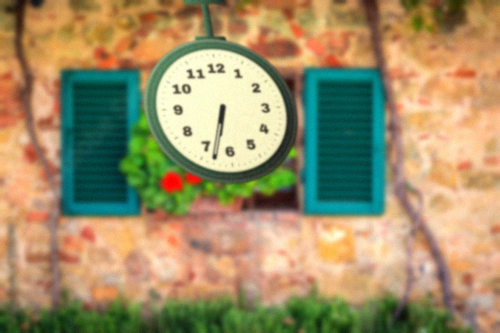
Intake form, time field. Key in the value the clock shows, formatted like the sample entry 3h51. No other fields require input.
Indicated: 6h33
